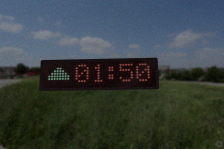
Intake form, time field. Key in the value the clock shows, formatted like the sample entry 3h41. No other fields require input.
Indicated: 1h50
